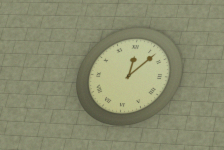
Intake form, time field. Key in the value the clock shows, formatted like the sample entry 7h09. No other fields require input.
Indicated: 12h07
